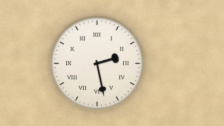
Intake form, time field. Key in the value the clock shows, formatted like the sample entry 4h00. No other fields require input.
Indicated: 2h28
